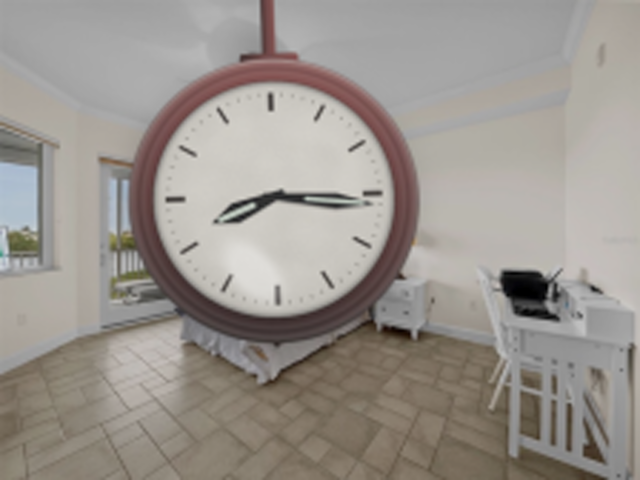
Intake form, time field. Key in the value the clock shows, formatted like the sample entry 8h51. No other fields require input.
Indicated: 8h16
